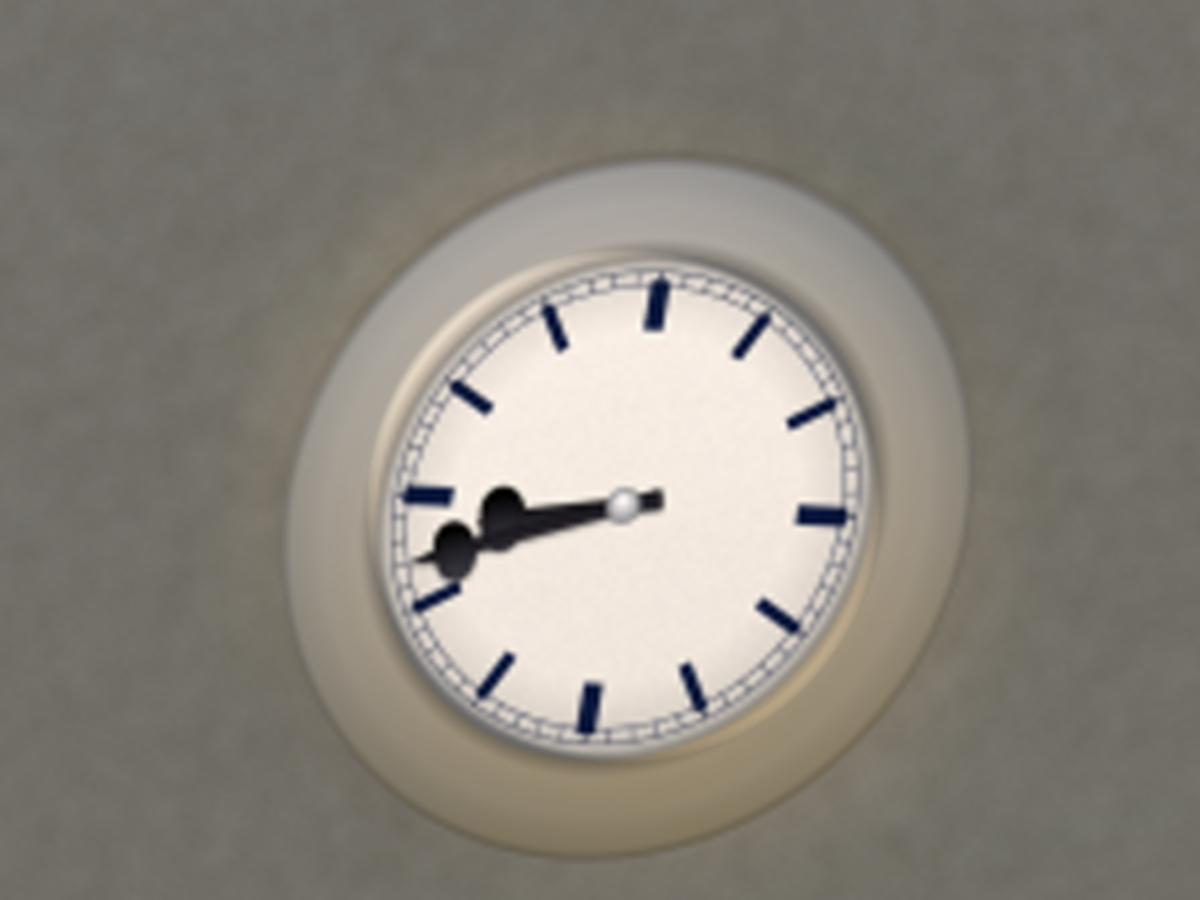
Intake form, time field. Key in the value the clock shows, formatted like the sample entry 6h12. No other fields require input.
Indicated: 8h42
